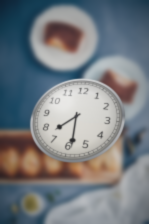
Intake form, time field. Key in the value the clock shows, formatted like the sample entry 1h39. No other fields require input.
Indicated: 7h29
